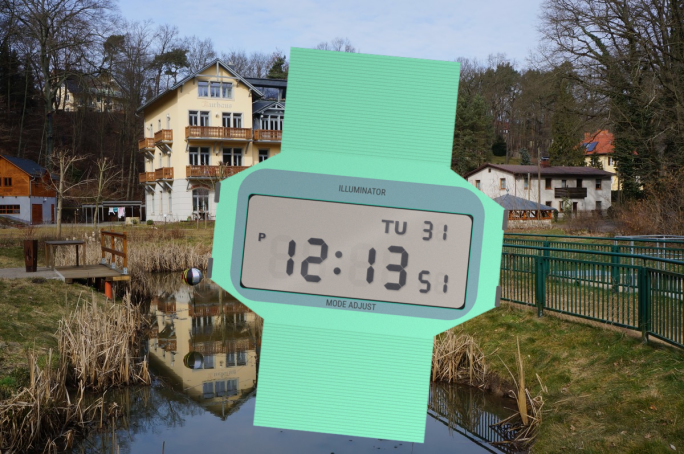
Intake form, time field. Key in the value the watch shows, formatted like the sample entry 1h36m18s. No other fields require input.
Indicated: 12h13m51s
